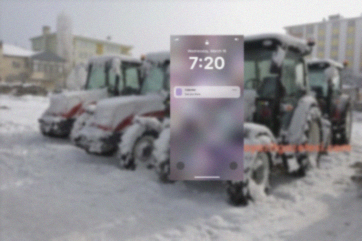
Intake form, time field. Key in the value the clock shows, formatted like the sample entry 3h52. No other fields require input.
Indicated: 7h20
